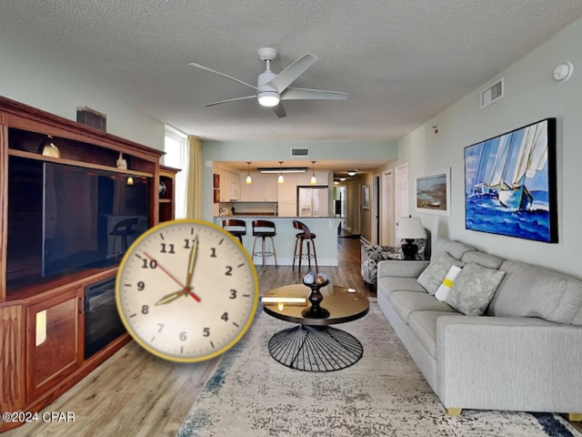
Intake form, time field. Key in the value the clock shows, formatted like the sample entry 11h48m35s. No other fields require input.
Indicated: 8h00m51s
